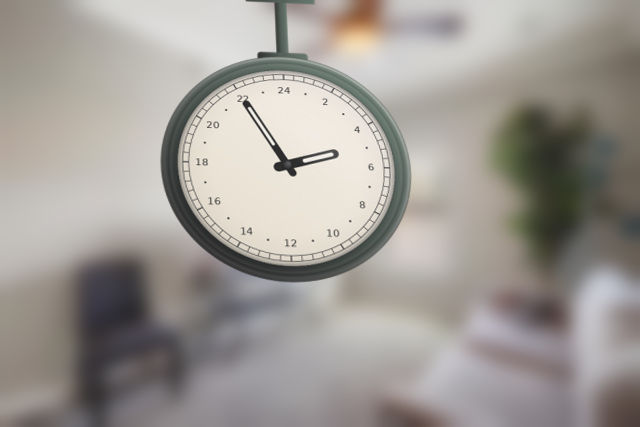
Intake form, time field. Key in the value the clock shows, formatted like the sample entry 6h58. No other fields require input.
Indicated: 4h55
